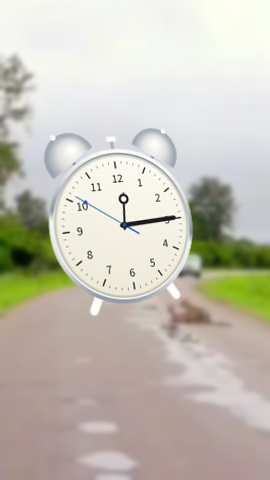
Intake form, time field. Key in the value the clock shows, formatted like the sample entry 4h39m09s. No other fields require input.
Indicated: 12h14m51s
